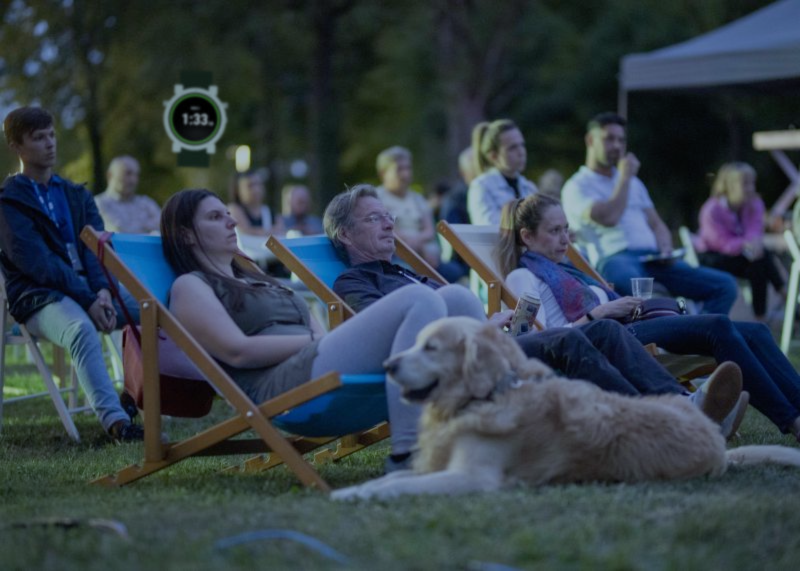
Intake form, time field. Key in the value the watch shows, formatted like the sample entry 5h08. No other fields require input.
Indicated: 1h33
